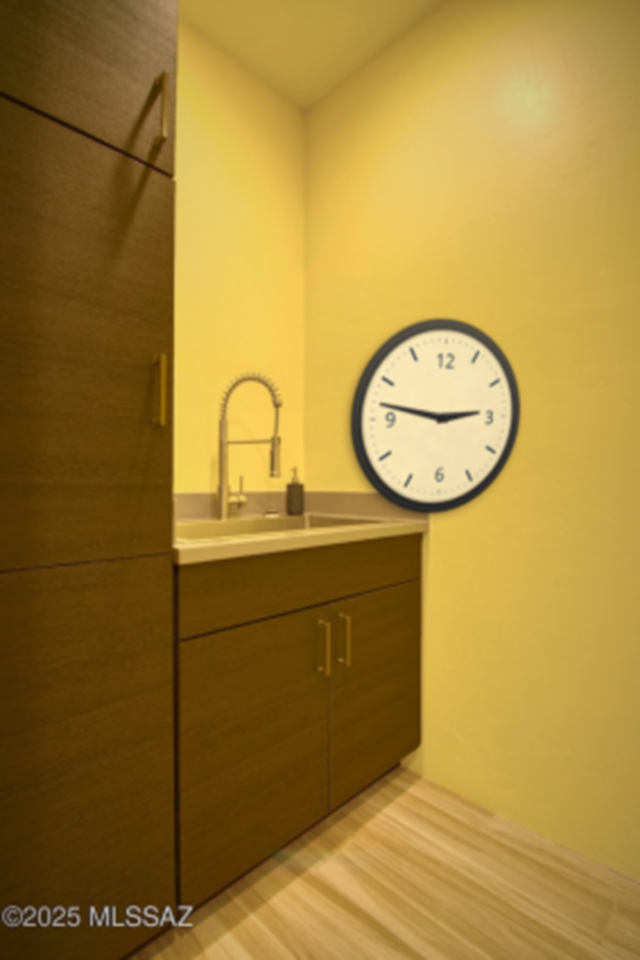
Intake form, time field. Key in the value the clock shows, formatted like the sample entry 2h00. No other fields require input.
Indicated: 2h47
